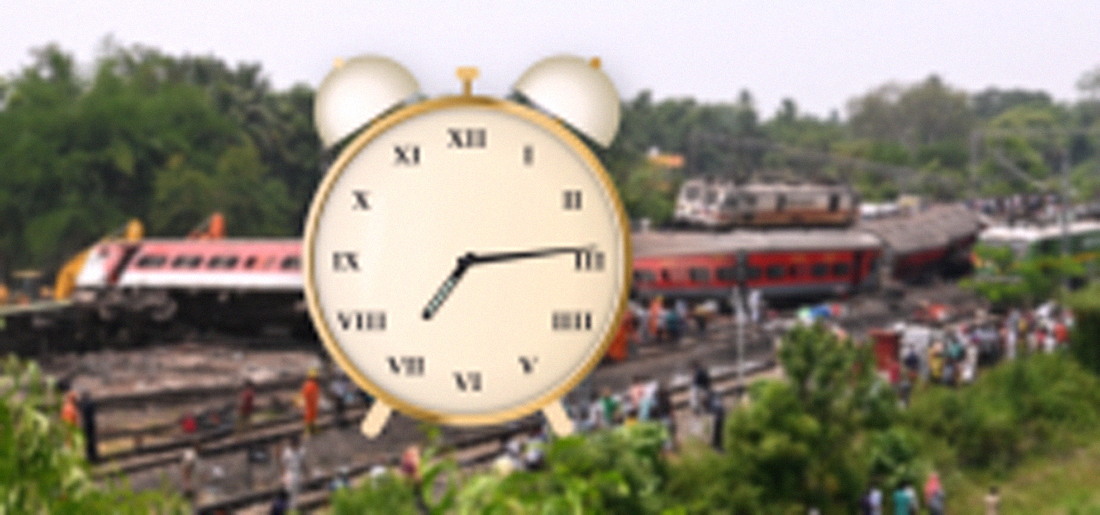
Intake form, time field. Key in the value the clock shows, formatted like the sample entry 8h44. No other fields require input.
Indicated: 7h14
